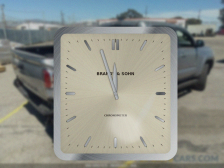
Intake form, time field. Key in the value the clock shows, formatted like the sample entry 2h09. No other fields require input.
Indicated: 11h57
